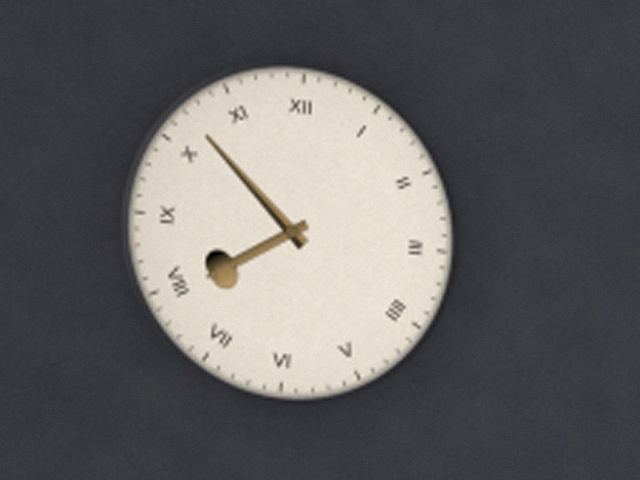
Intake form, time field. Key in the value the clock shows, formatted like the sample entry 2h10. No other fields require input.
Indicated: 7h52
